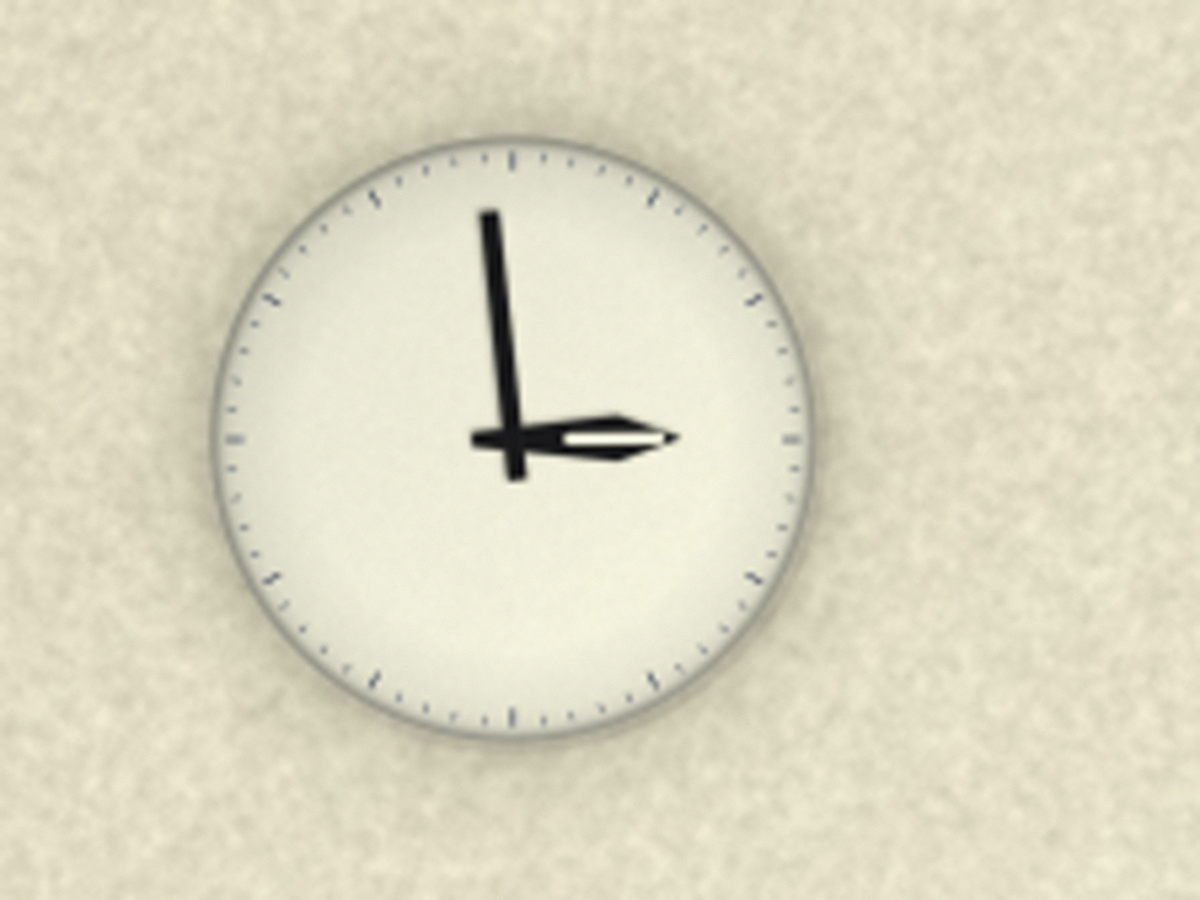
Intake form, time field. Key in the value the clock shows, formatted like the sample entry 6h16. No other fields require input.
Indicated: 2h59
